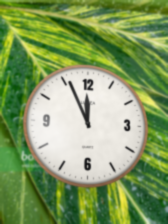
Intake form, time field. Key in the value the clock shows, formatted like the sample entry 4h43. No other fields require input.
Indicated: 11h56
